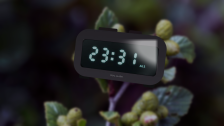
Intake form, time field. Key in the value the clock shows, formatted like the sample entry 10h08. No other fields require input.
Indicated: 23h31
